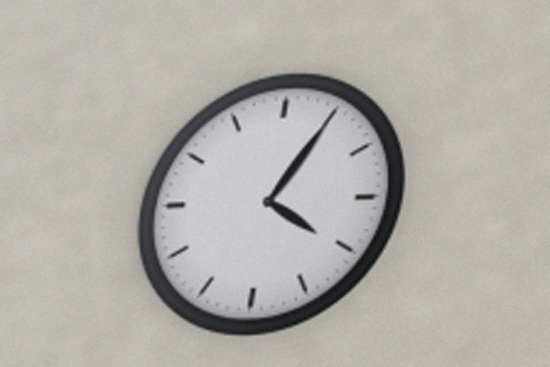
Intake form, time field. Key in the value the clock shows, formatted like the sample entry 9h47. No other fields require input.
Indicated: 4h05
